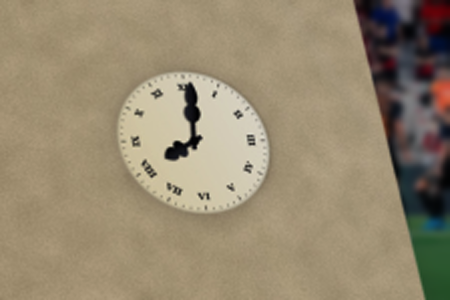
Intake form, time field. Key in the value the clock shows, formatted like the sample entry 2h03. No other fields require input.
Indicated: 8h01
